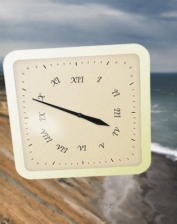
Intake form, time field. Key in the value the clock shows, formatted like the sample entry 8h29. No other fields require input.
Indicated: 3h49
